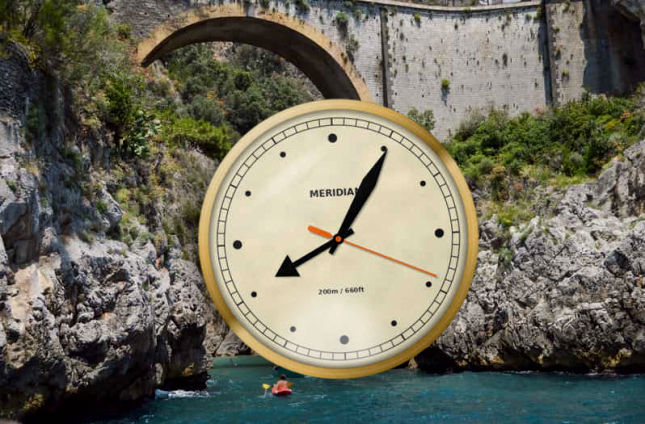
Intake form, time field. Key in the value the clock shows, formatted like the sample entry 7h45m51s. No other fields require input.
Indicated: 8h05m19s
